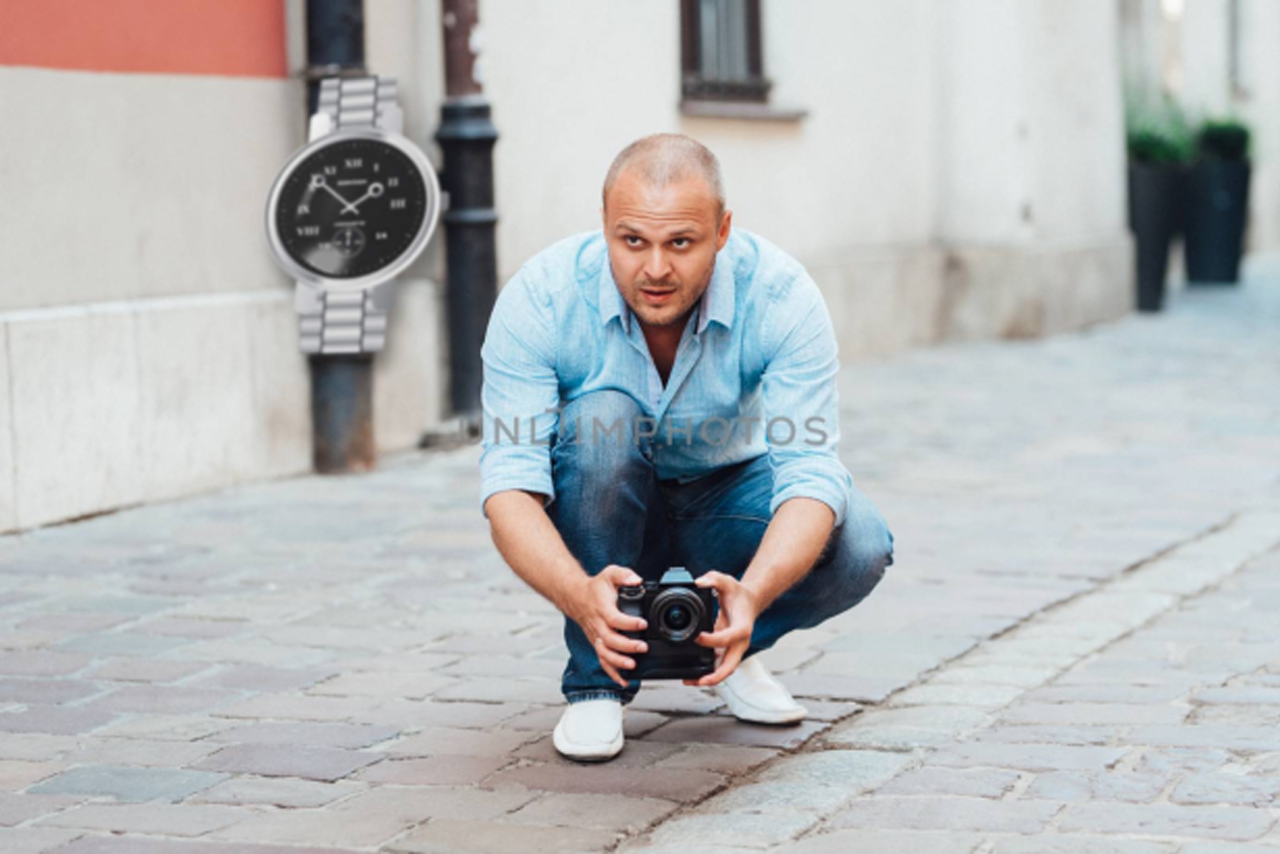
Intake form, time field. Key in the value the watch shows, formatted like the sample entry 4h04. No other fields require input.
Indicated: 1h52
